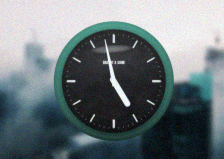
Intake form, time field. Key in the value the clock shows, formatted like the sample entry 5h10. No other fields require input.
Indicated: 4h58
